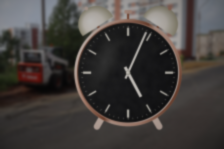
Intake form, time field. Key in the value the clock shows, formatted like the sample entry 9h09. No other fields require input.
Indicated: 5h04
